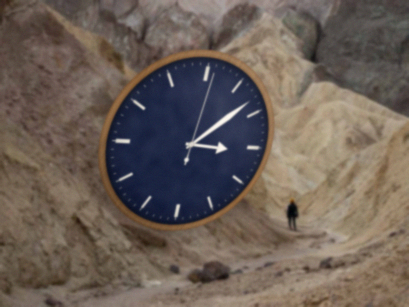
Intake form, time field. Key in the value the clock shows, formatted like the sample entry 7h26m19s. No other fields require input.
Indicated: 3h08m01s
